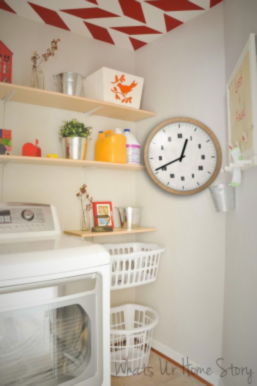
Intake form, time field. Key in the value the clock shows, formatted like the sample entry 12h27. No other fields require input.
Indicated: 12h41
